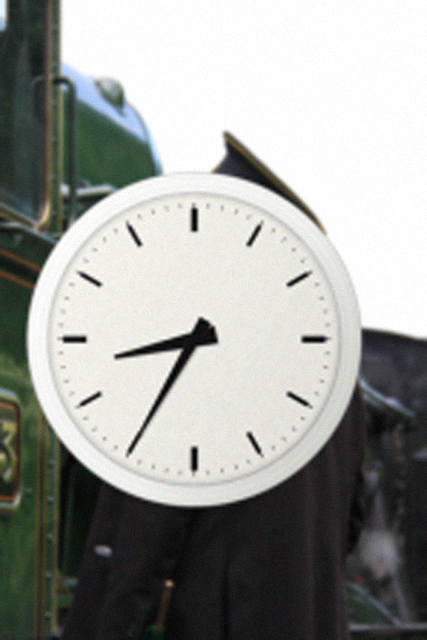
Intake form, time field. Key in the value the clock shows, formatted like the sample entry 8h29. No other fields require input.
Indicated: 8h35
